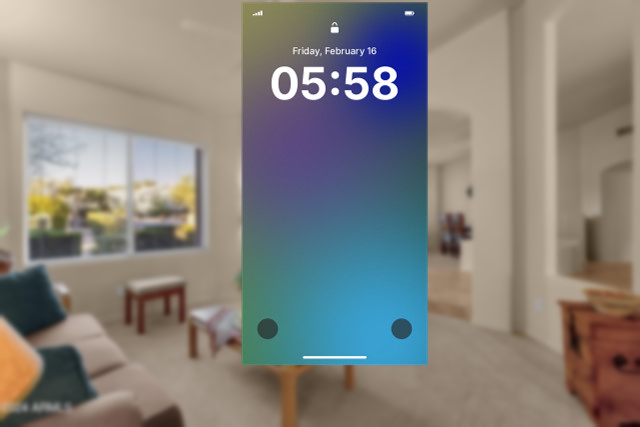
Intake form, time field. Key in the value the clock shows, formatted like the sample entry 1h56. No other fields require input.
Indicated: 5h58
